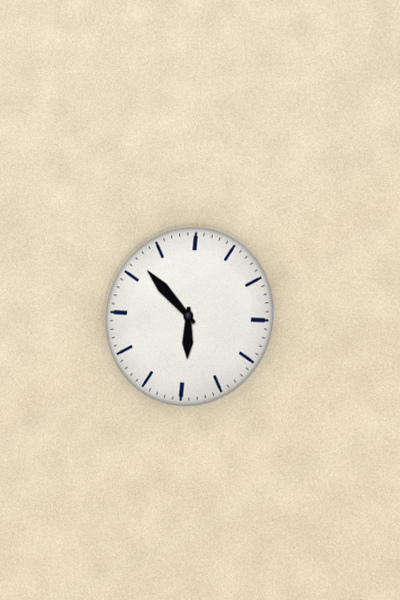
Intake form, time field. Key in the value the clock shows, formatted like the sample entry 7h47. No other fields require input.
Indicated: 5h52
